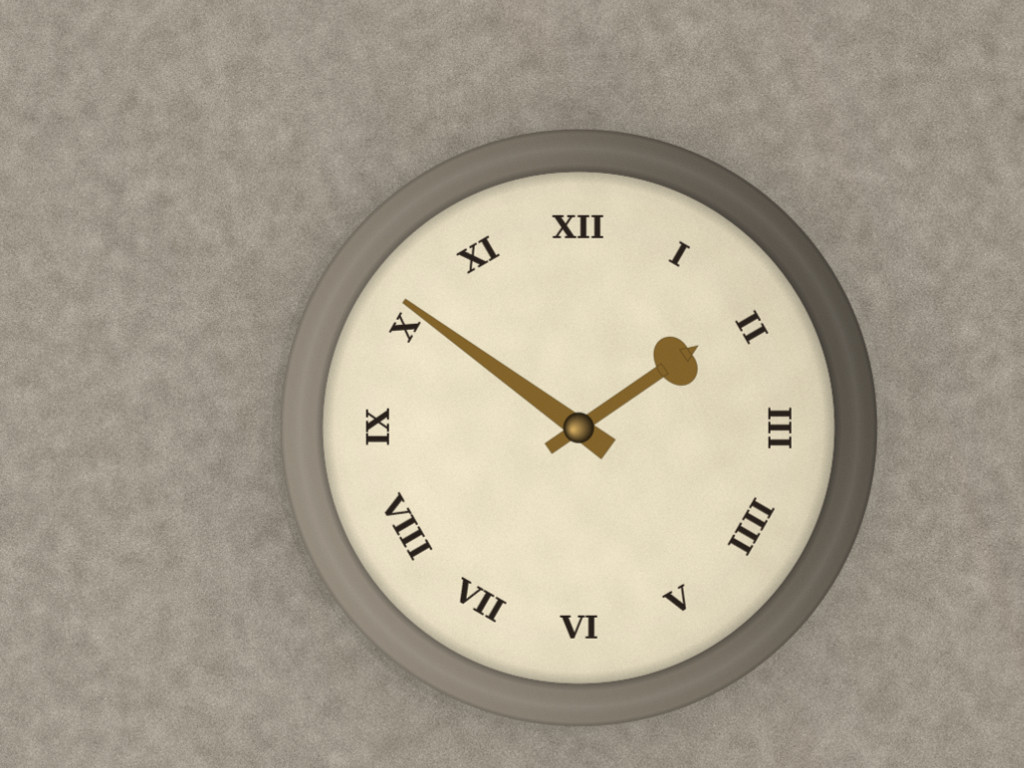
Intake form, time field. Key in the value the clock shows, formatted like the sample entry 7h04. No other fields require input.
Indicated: 1h51
